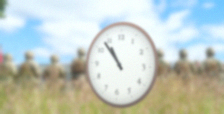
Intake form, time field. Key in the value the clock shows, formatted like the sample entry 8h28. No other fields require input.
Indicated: 10h53
